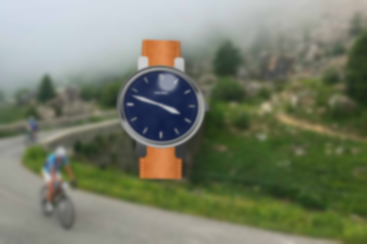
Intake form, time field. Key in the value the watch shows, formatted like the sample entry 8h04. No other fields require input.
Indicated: 3h48
